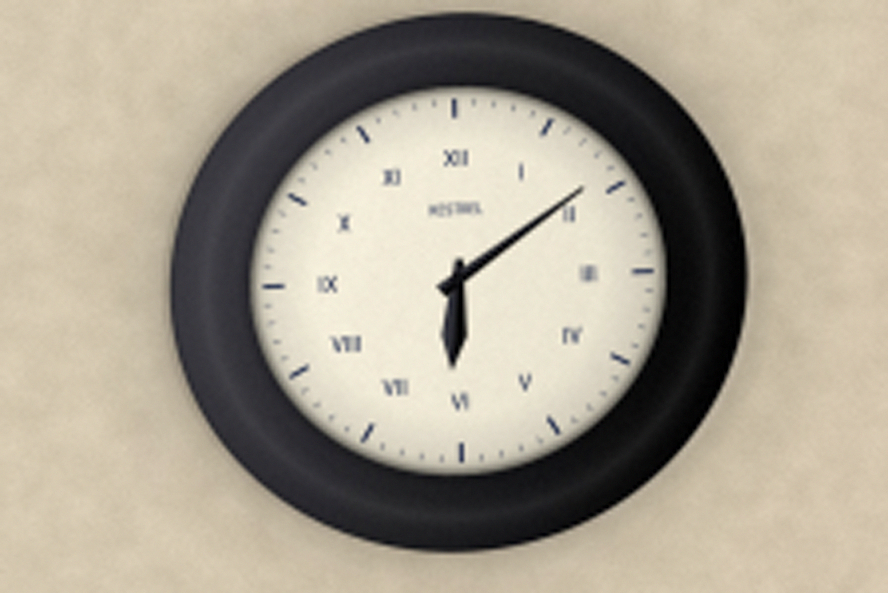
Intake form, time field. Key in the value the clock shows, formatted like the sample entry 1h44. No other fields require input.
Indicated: 6h09
